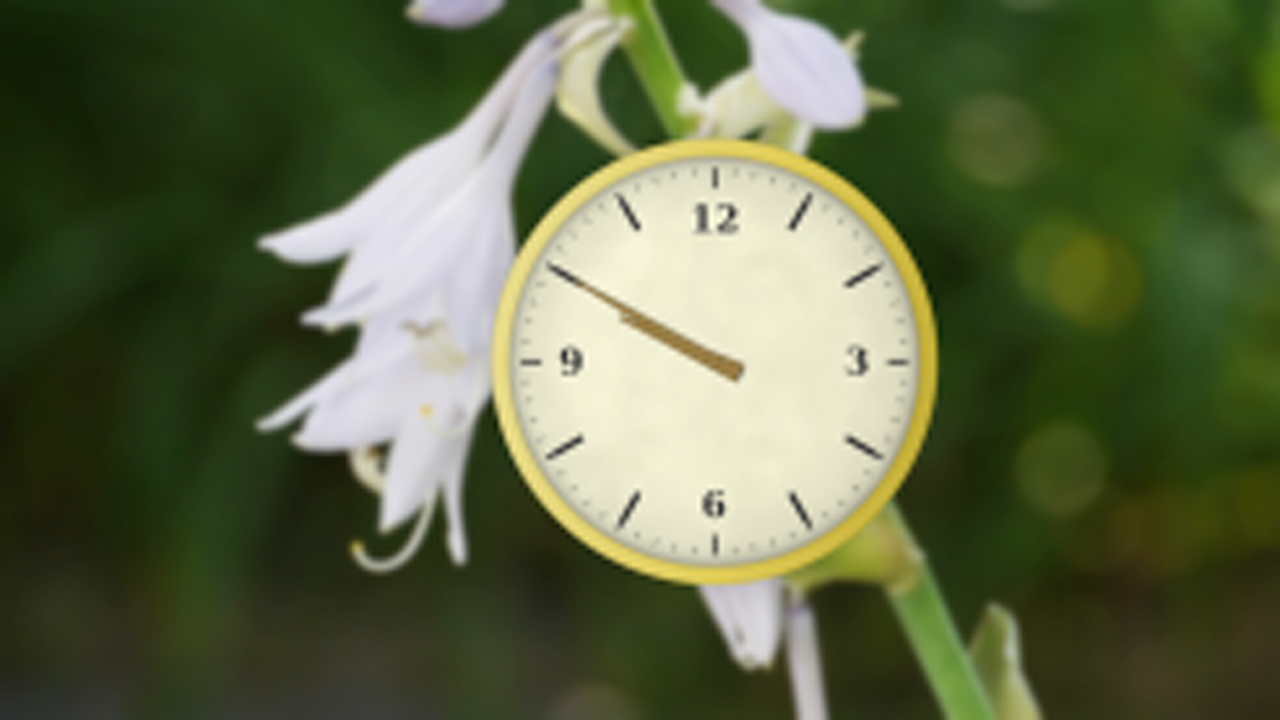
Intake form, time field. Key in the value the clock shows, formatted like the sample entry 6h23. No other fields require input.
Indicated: 9h50
